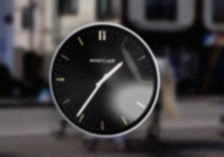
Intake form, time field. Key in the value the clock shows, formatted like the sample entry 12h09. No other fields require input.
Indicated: 1h36
